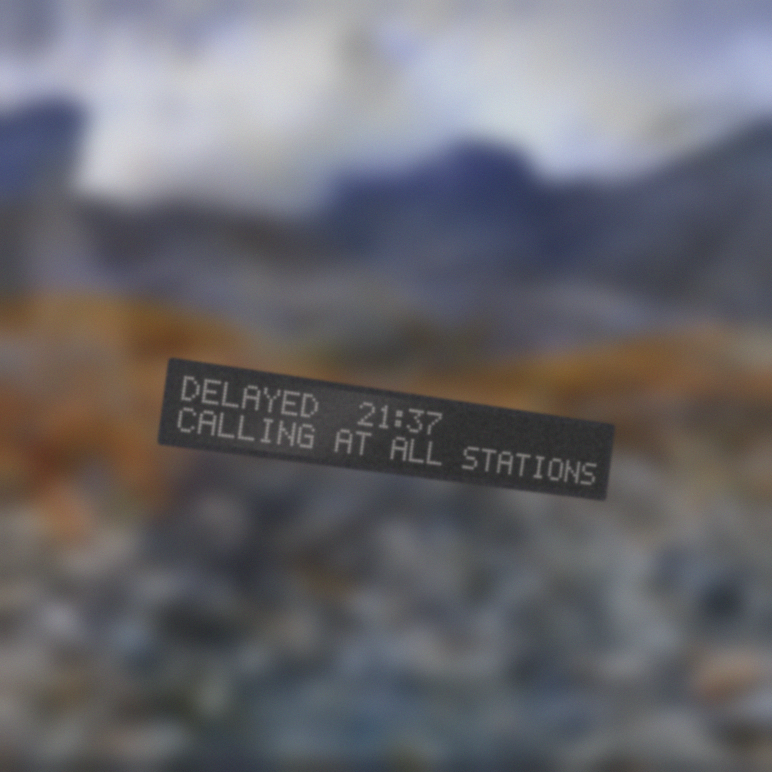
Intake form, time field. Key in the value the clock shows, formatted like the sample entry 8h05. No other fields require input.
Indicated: 21h37
